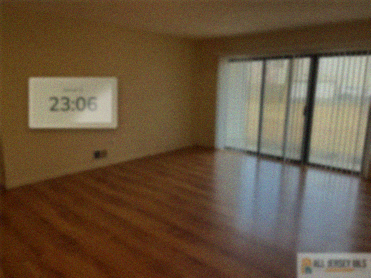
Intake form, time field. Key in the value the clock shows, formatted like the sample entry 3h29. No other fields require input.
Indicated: 23h06
